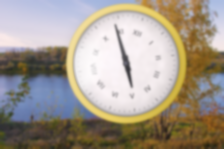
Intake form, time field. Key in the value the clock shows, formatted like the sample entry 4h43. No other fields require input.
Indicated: 4h54
